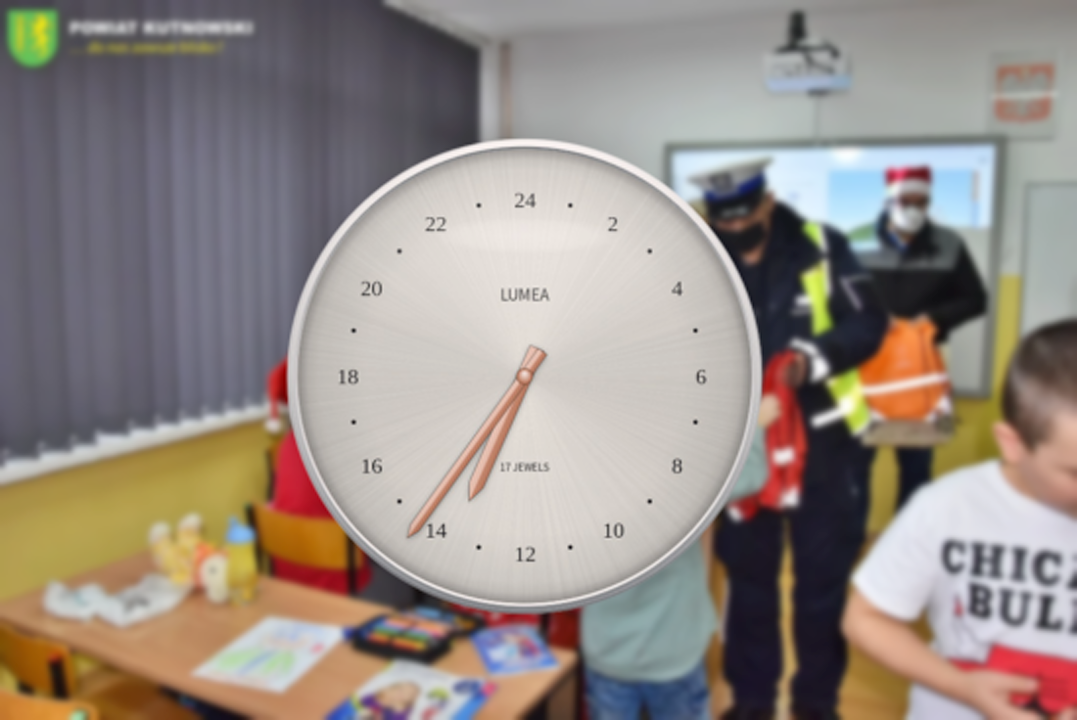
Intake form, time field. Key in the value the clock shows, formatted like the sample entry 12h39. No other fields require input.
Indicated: 13h36
